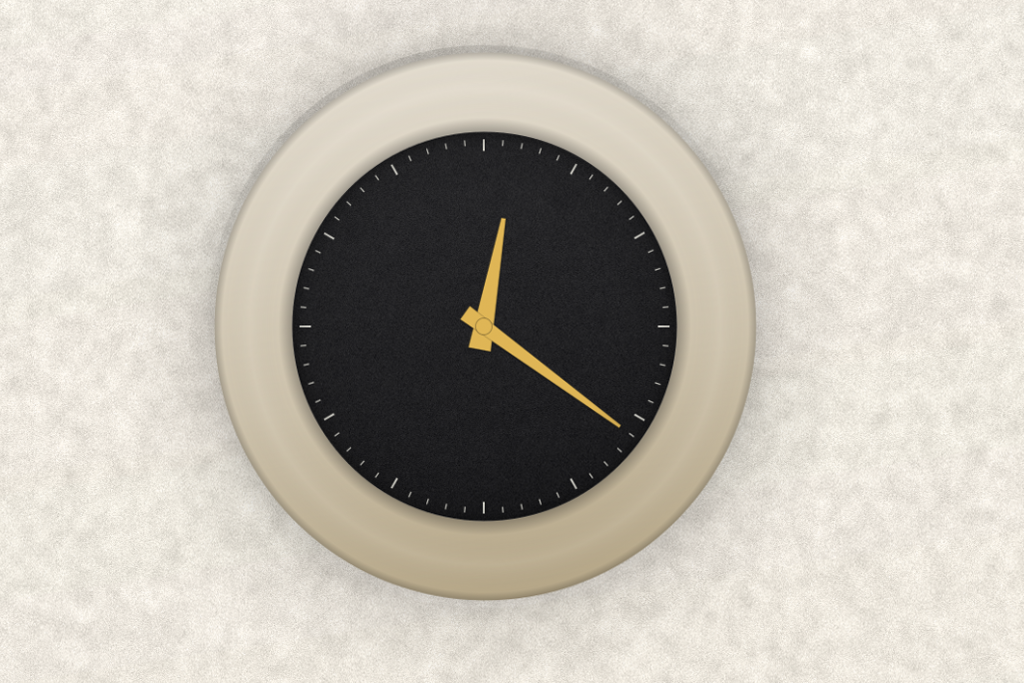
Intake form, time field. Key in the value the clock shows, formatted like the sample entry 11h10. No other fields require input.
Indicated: 12h21
